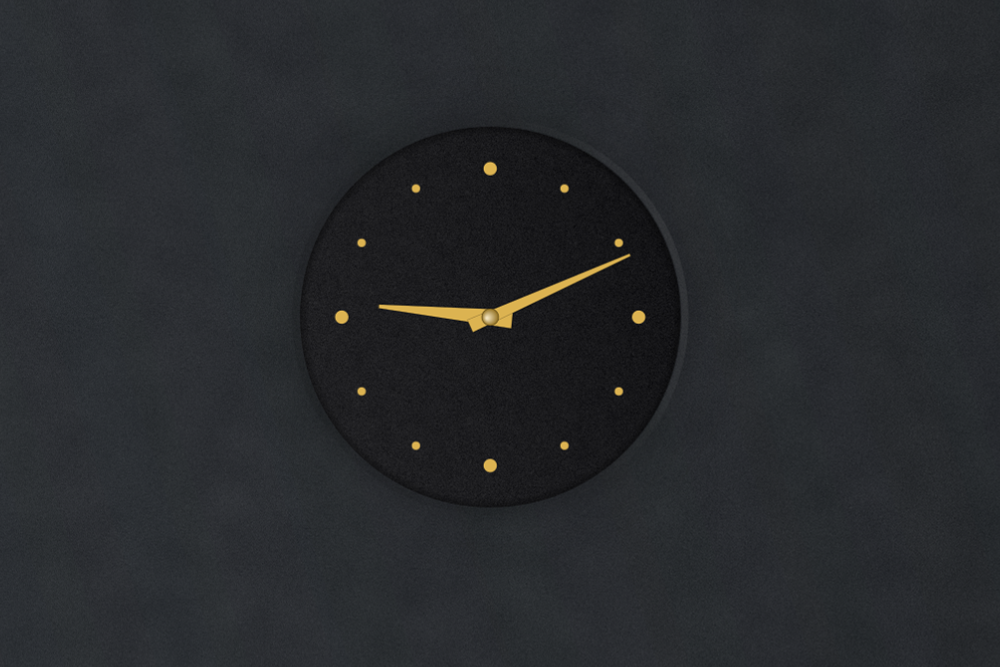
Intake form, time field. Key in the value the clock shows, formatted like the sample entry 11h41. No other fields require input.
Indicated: 9h11
